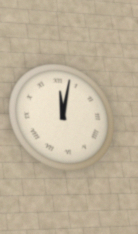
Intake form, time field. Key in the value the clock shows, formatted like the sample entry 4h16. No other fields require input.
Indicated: 12h03
